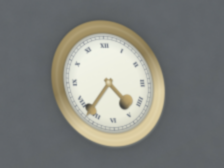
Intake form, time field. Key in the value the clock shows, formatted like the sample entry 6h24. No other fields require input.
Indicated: 4h37
